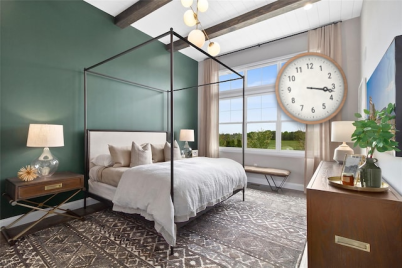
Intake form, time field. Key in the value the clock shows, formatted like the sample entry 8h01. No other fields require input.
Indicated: 3h17
